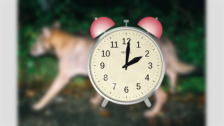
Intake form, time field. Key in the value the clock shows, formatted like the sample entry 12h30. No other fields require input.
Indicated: 2h01
